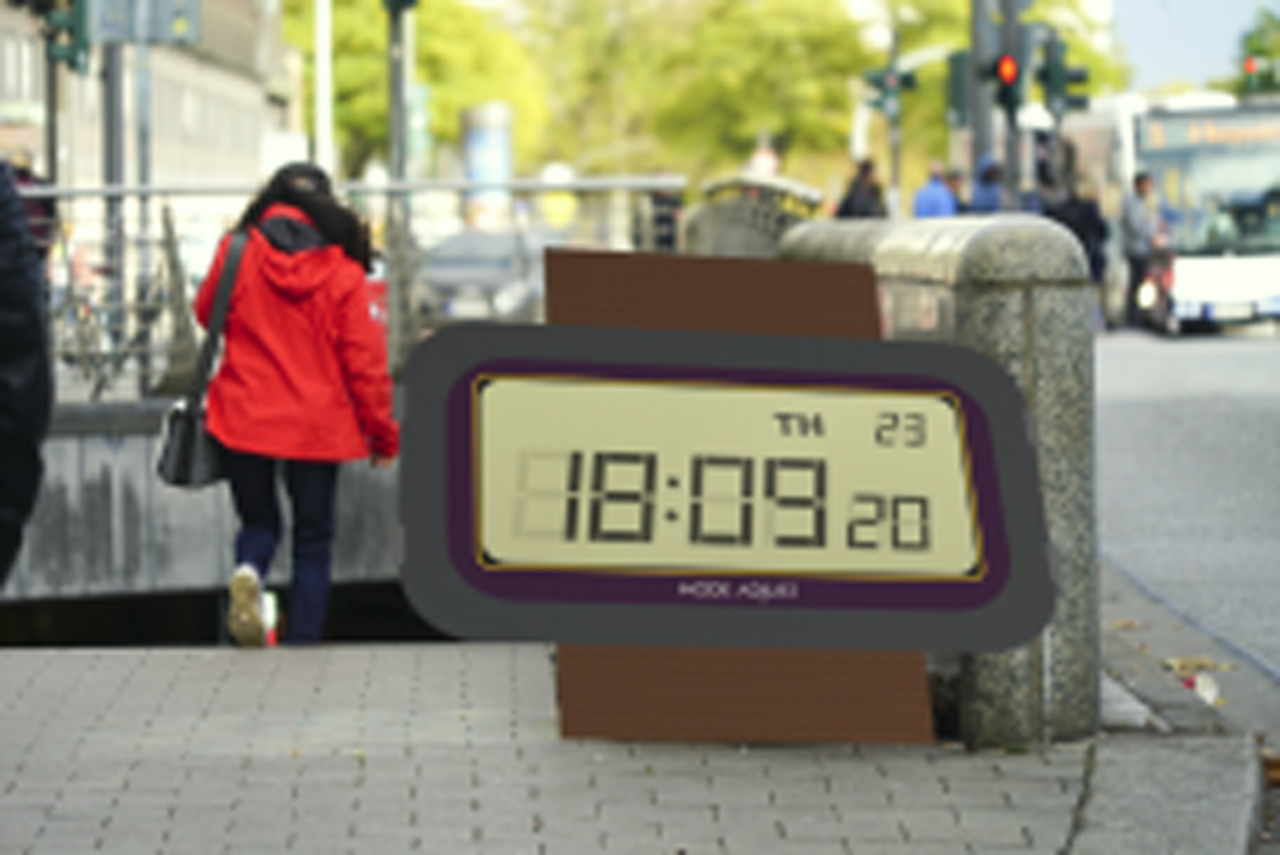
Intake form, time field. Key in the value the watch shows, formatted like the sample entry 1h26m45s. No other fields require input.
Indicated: 18h09m20s
